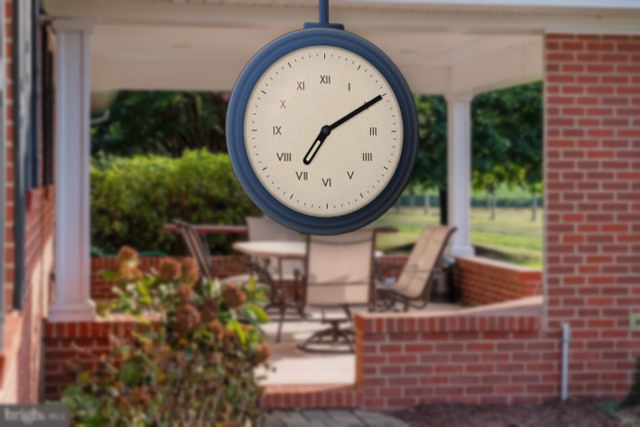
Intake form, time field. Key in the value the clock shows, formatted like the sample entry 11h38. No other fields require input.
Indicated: 7h10
